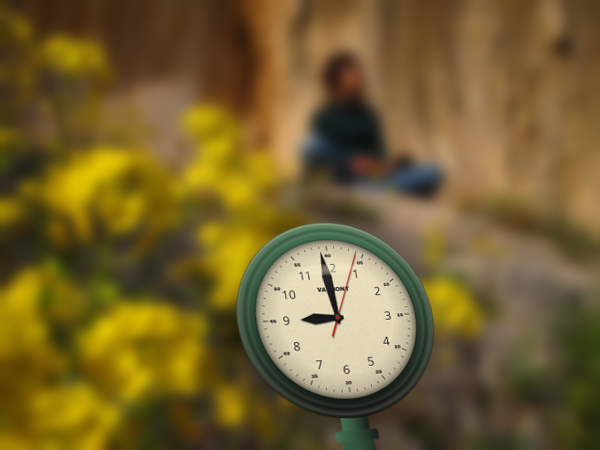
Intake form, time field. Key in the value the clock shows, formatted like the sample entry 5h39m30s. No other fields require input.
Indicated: 8h59m04s
